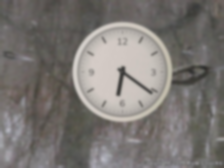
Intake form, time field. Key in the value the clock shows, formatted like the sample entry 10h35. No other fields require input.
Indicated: 6h21
